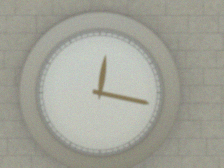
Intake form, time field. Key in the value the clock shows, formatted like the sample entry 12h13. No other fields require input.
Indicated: 12h17
